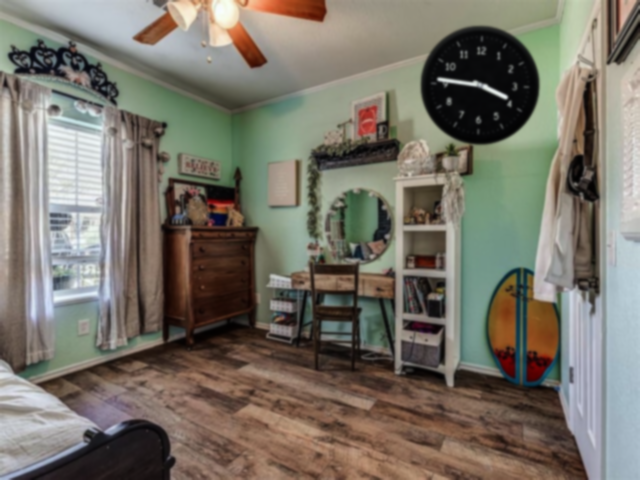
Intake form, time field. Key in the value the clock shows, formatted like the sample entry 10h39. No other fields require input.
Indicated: 3h46
